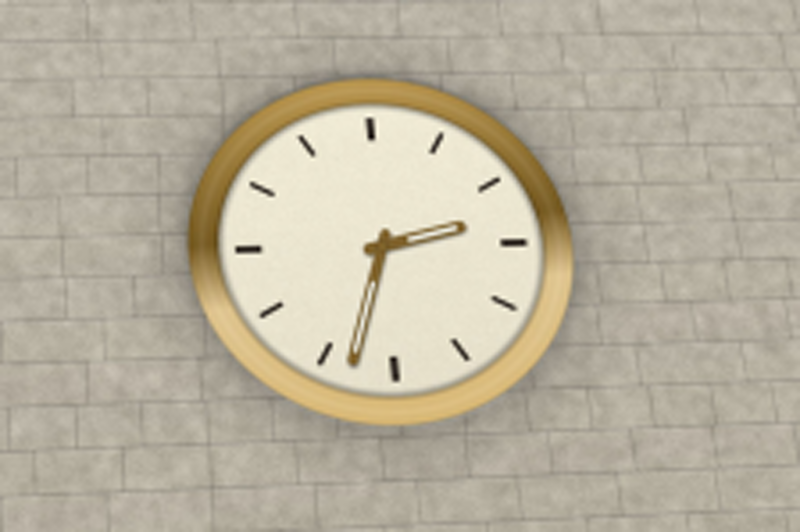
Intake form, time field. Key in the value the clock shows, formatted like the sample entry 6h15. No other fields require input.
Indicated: 2h33
